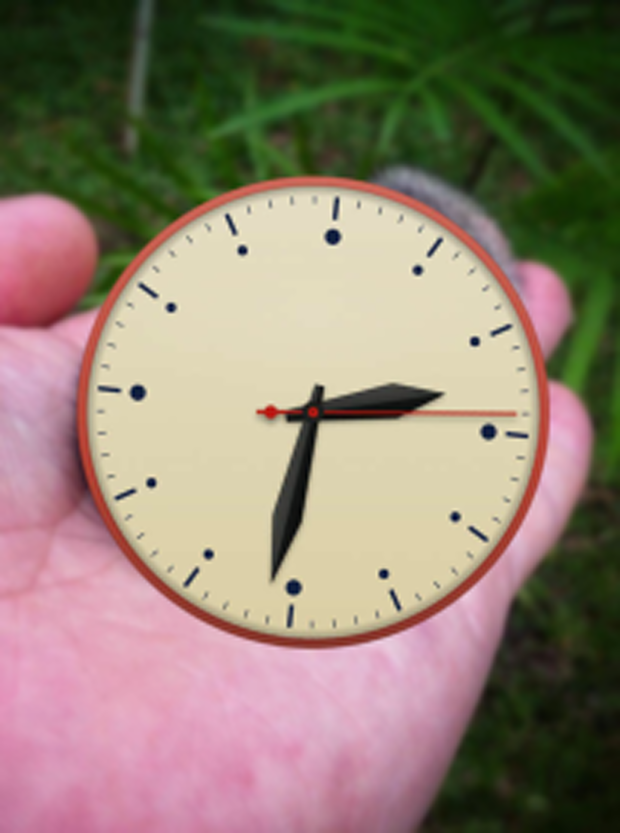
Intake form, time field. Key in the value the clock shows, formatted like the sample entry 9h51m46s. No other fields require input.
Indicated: 2h31m14s
